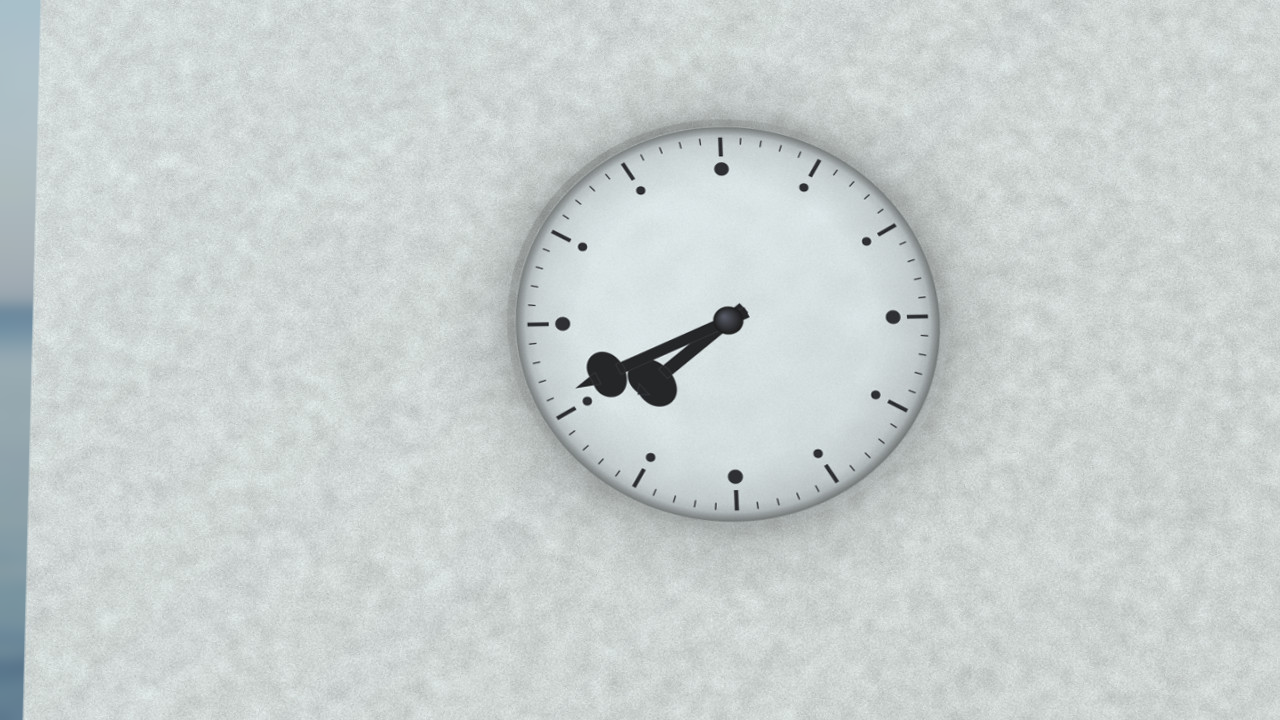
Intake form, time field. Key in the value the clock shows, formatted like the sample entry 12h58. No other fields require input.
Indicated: 7h41
